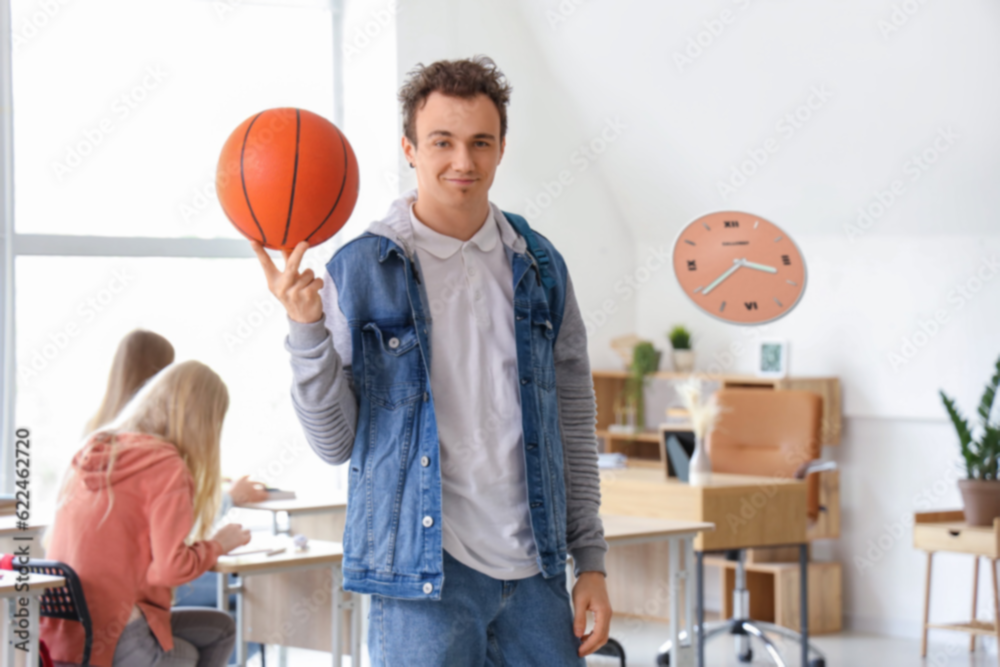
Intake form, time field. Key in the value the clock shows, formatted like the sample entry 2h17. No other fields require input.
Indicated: 3h39
